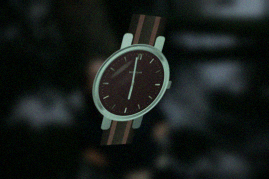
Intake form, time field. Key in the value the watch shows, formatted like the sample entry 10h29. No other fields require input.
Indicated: 5h59
